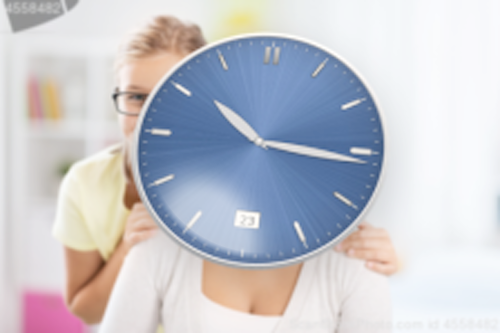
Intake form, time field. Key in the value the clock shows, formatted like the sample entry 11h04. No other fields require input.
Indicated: 10h16
